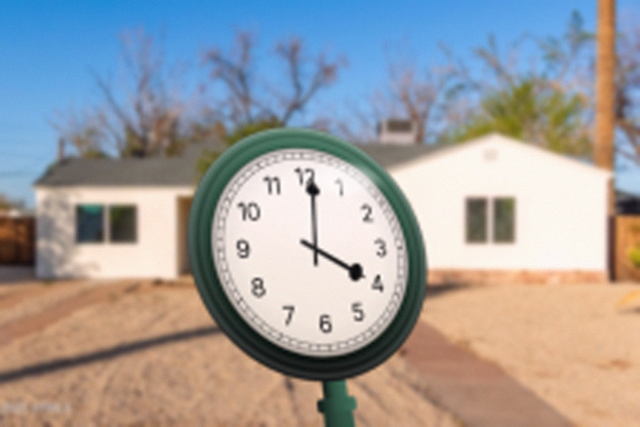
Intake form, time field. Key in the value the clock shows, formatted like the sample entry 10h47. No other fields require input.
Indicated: 4h01
